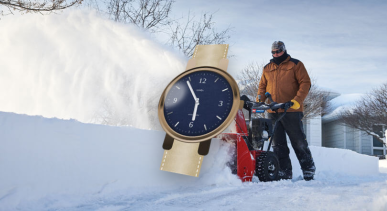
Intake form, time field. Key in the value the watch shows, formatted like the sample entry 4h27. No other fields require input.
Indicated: 5h54
